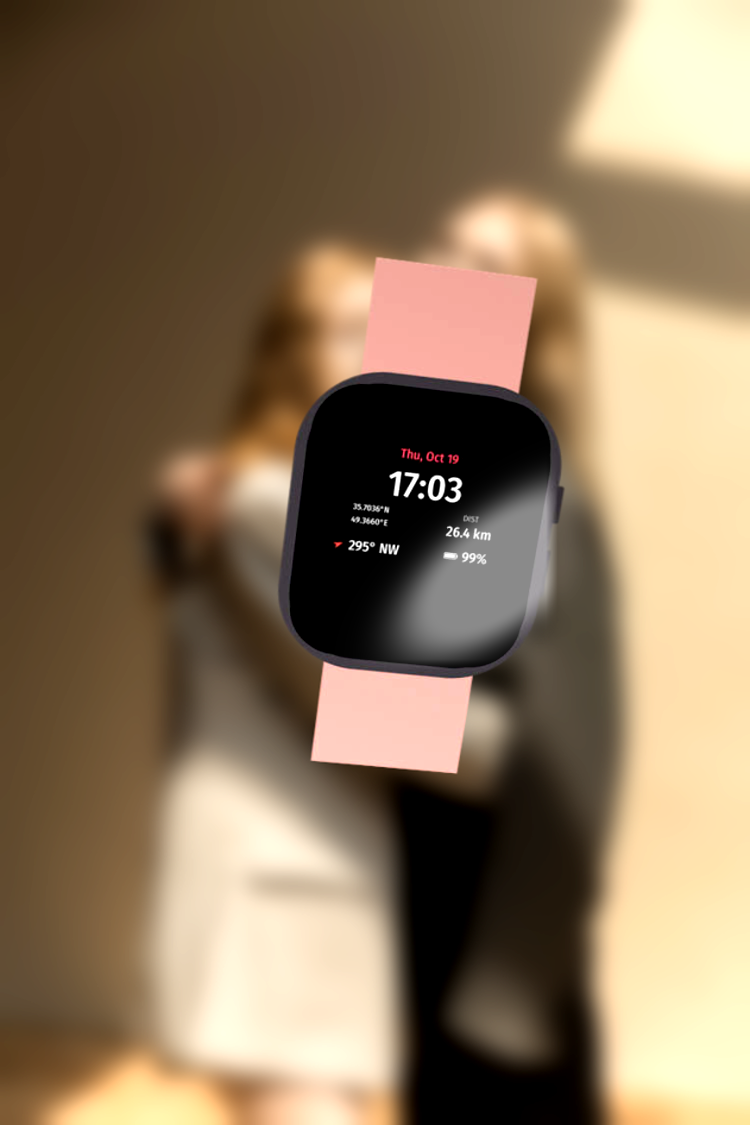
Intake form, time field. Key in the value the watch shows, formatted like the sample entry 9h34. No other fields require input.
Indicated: 17h03
